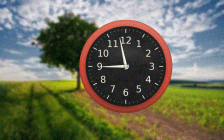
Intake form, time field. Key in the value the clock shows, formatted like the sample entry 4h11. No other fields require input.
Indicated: 8h58
